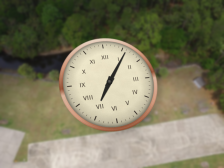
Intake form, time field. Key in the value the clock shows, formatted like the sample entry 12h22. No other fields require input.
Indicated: 7h06
